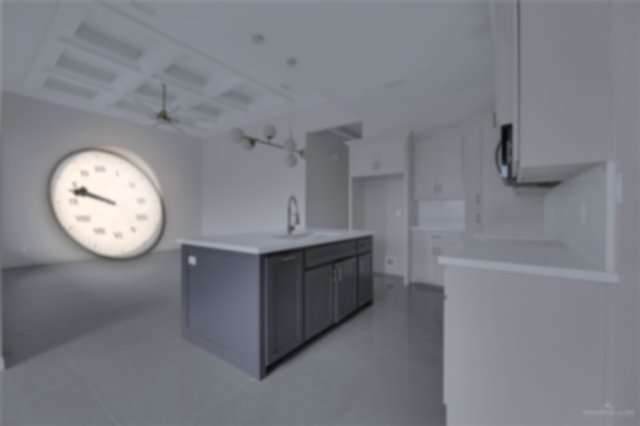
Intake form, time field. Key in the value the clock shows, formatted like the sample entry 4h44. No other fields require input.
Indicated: 9h48
